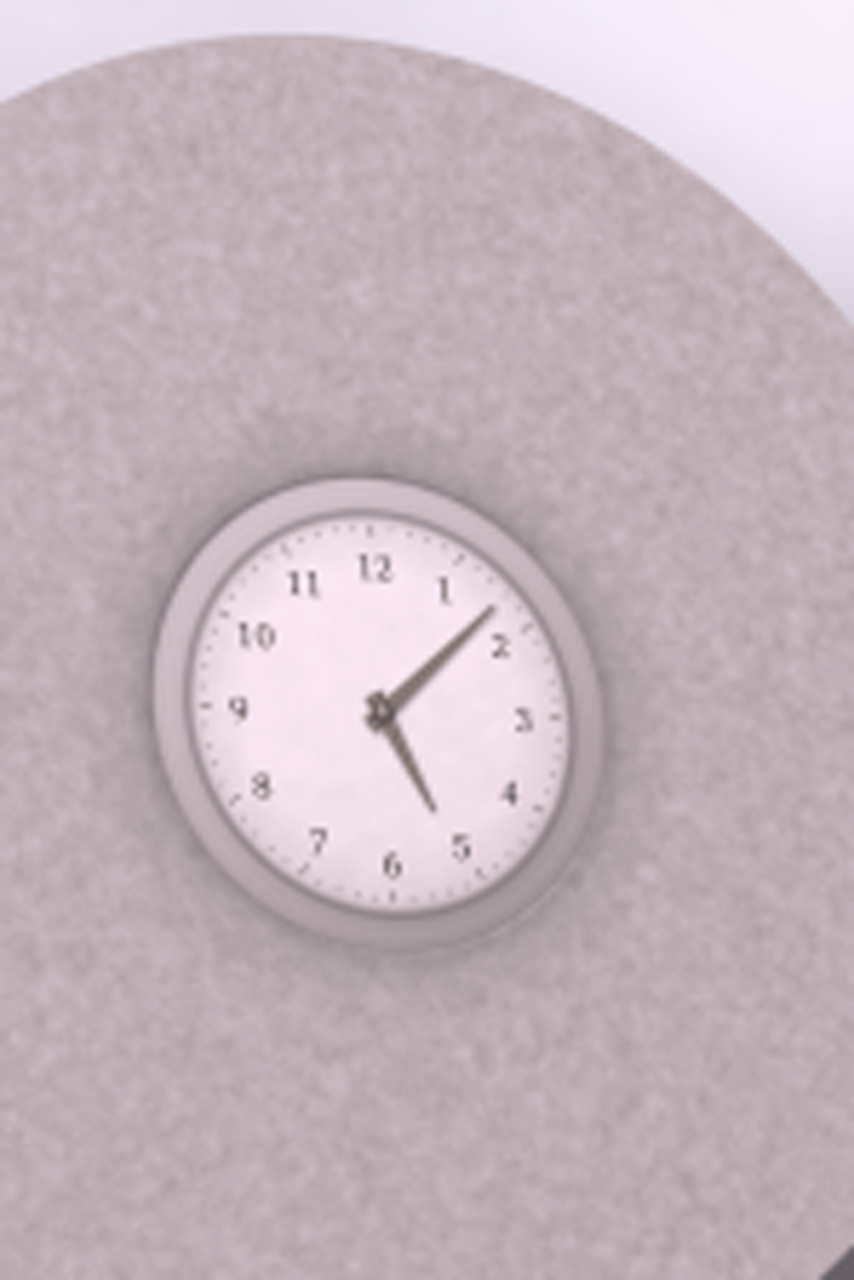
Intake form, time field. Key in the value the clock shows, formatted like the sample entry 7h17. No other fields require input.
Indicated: 5h08
